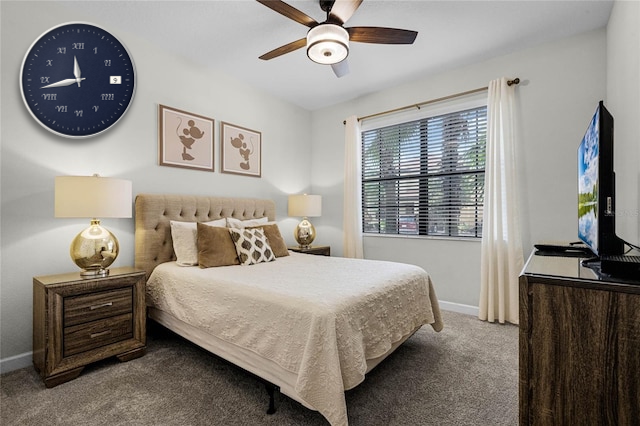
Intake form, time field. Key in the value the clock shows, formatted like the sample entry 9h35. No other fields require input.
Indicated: 11h43
